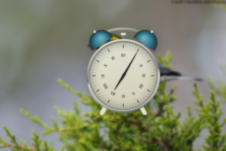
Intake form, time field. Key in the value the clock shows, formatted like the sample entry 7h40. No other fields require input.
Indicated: 7h05
